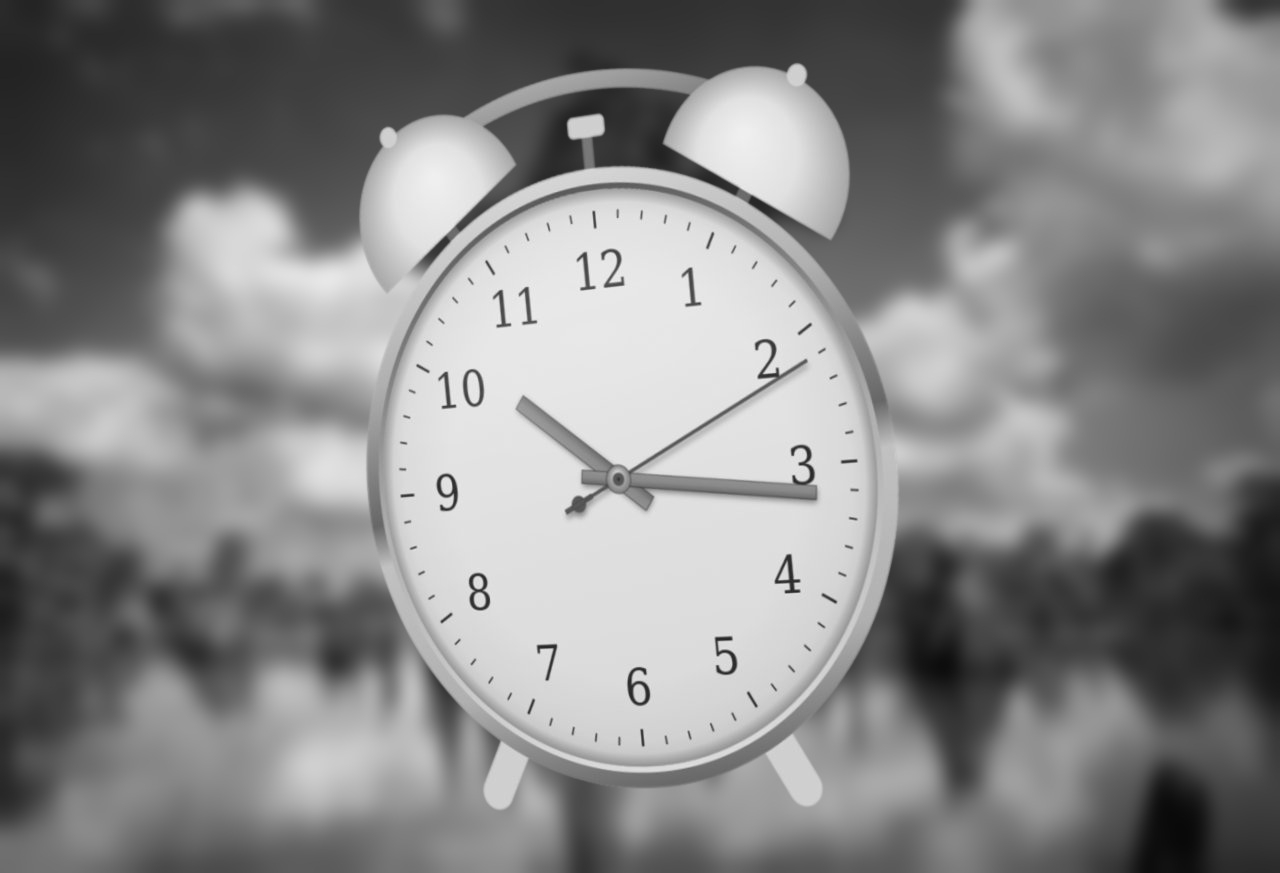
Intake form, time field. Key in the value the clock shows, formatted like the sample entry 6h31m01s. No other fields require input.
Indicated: 10h16m11s
